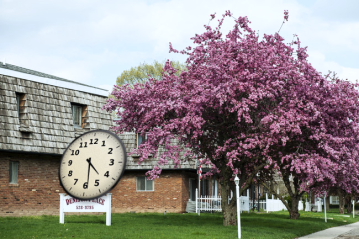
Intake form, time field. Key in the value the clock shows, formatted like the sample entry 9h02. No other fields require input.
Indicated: 4h29
